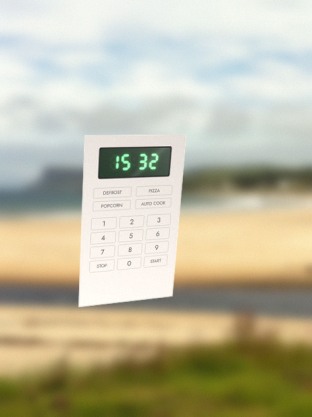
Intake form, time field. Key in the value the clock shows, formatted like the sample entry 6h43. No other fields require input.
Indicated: 15h32
